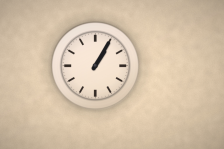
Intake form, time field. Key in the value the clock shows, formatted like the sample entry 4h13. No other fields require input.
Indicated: 1h05
